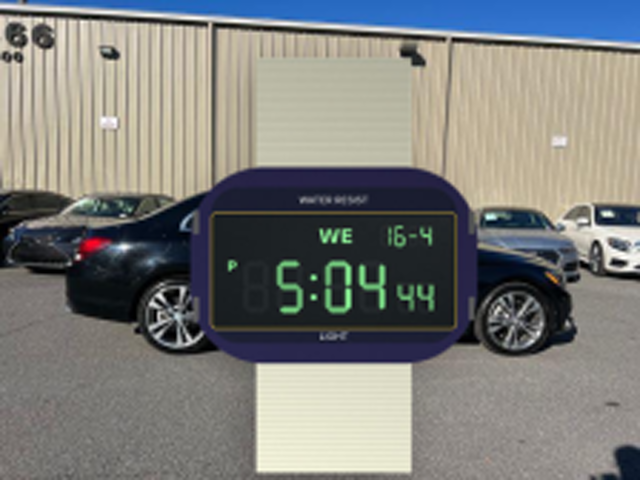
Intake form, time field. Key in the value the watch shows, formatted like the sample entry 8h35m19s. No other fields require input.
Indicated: 5h04m44s
